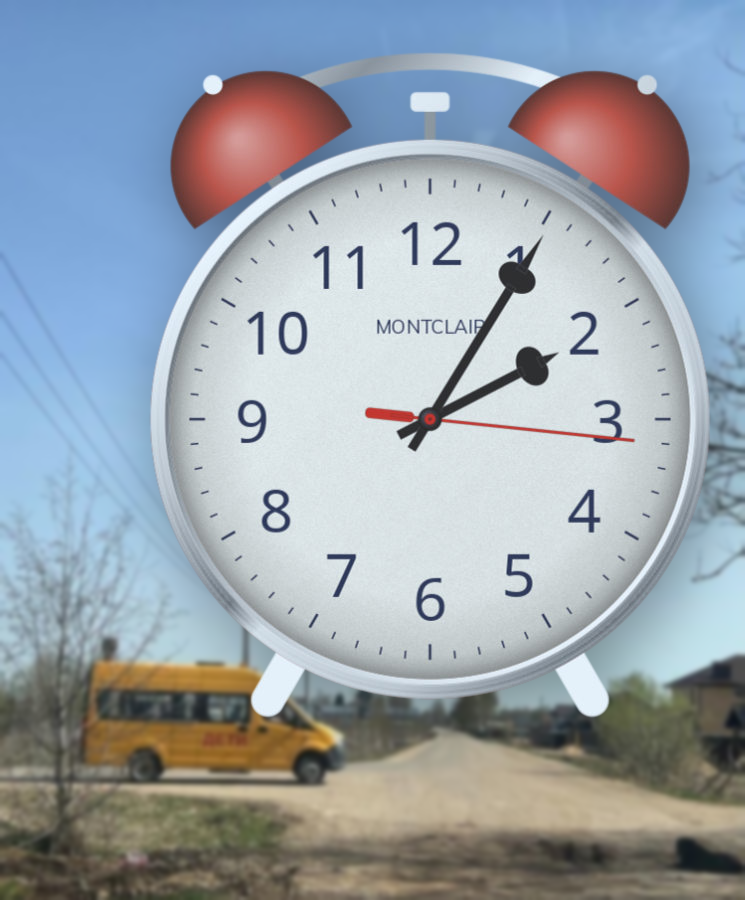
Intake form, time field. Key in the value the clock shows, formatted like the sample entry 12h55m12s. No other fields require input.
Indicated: 2h05m16s
